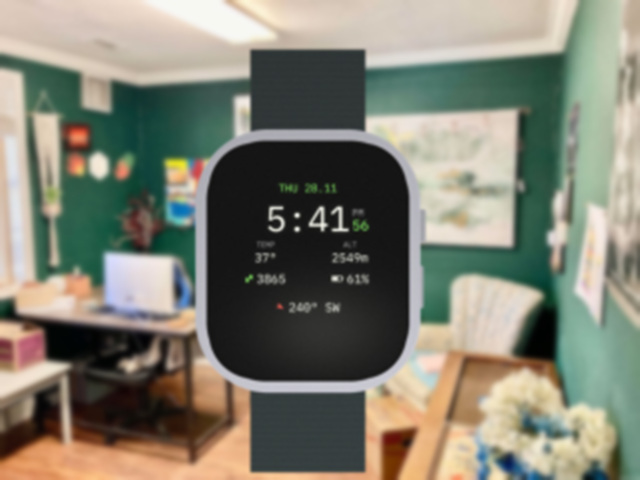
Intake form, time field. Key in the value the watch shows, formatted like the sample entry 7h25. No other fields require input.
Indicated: 5h41
